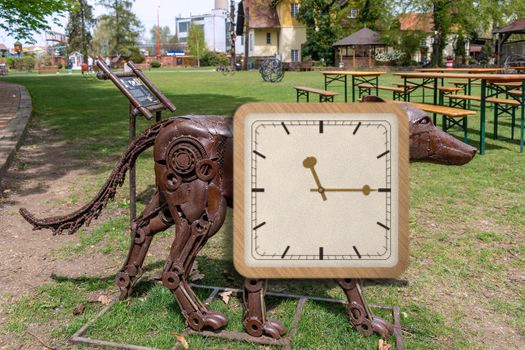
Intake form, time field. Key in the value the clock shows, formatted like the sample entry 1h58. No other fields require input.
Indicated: 11h15
